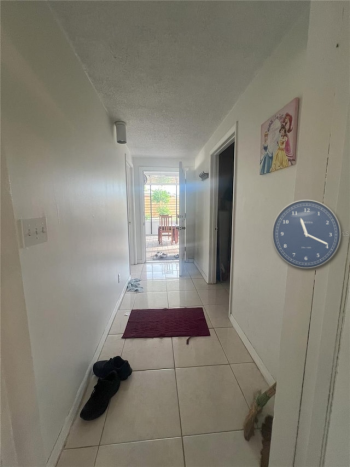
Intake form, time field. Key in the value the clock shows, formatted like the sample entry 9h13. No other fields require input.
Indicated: 11h19
